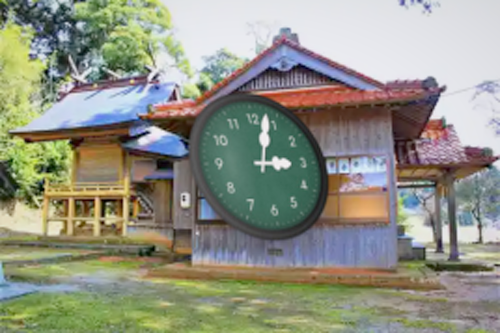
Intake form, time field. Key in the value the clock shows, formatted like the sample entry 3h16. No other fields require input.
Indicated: 3h03
